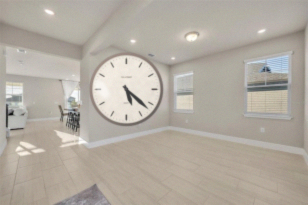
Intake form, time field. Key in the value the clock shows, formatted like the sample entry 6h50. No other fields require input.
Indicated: 5h22
